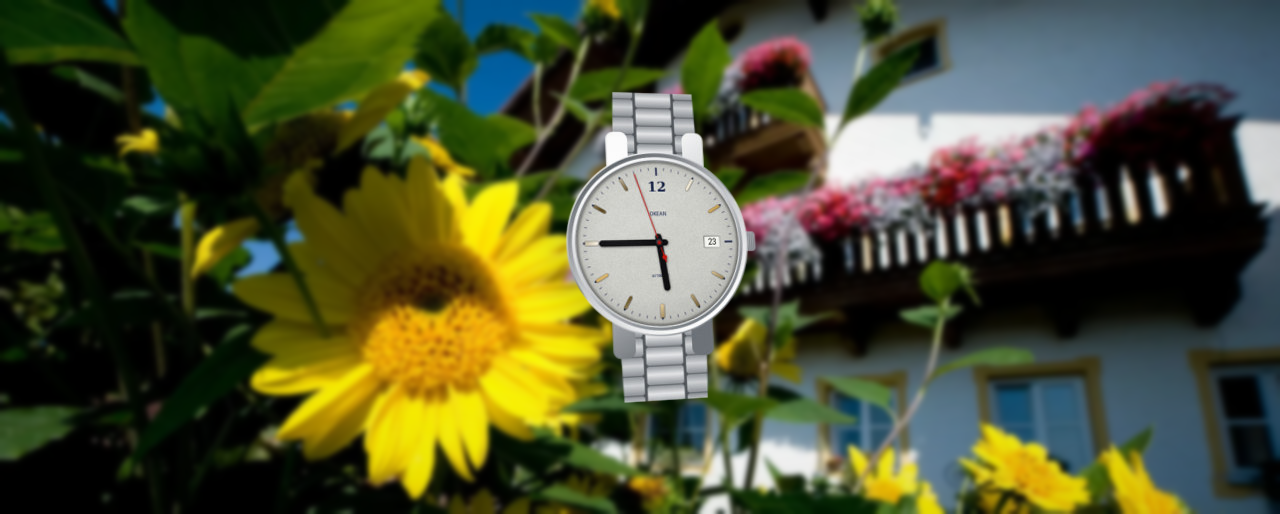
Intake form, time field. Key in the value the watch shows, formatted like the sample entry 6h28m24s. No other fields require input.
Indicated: 5h44m57s
